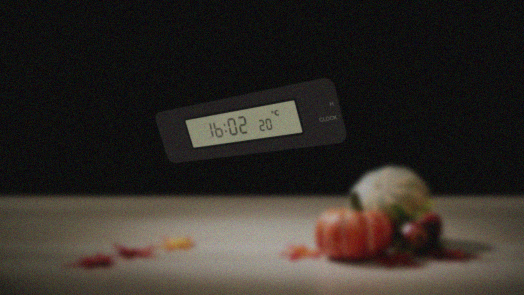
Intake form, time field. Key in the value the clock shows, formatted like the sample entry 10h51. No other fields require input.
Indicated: 16h02
